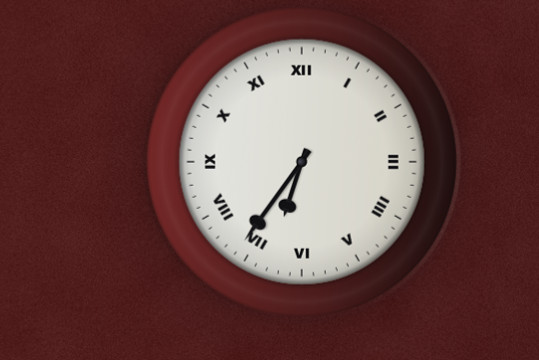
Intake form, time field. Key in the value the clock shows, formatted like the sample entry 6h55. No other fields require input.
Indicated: 6h36
